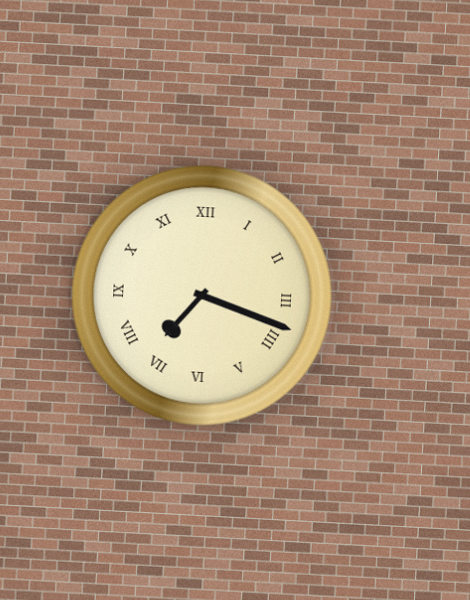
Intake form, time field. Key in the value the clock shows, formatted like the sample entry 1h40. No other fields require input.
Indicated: 7h18
